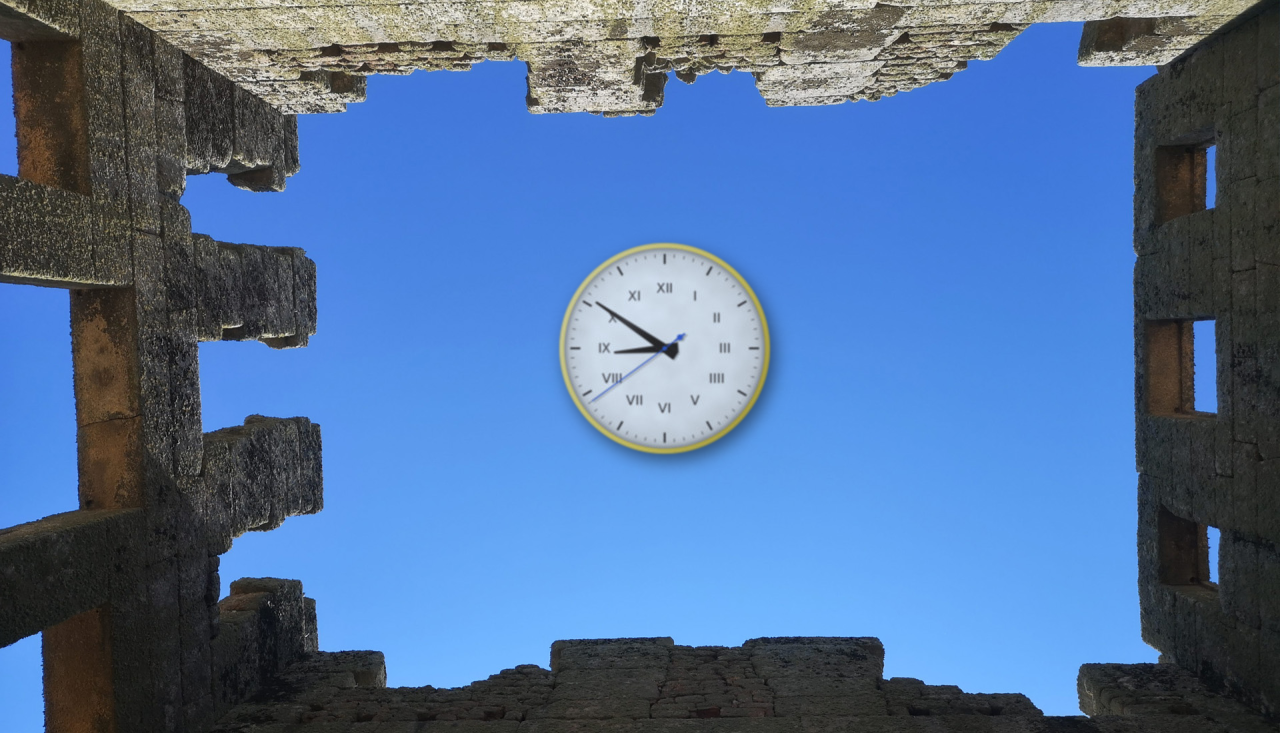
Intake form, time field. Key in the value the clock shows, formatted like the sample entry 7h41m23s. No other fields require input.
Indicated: 8h50m39s
